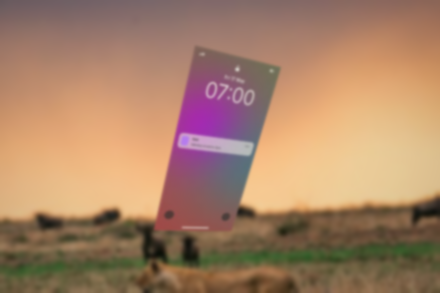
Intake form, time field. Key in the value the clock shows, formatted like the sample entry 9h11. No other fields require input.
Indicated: 7h00
